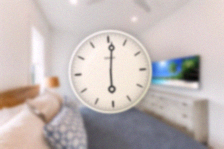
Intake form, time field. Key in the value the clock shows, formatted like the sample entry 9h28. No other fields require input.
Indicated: 6h01
